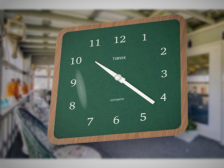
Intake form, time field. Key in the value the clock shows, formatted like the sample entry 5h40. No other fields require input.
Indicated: 10h22
